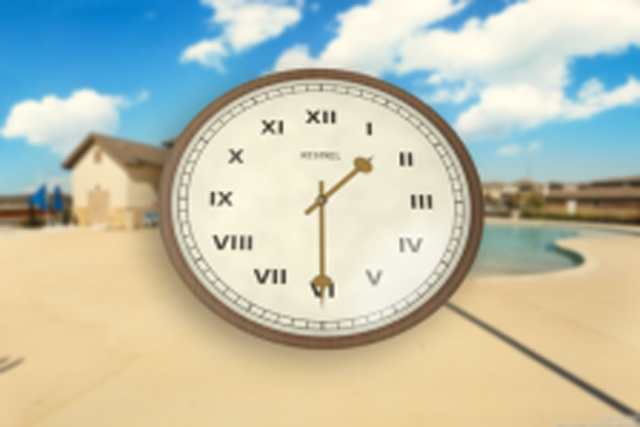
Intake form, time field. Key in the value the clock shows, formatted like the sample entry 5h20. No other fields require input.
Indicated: 1h30
